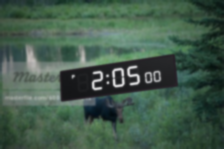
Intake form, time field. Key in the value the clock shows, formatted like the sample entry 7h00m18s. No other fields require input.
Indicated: 2h05m00s
